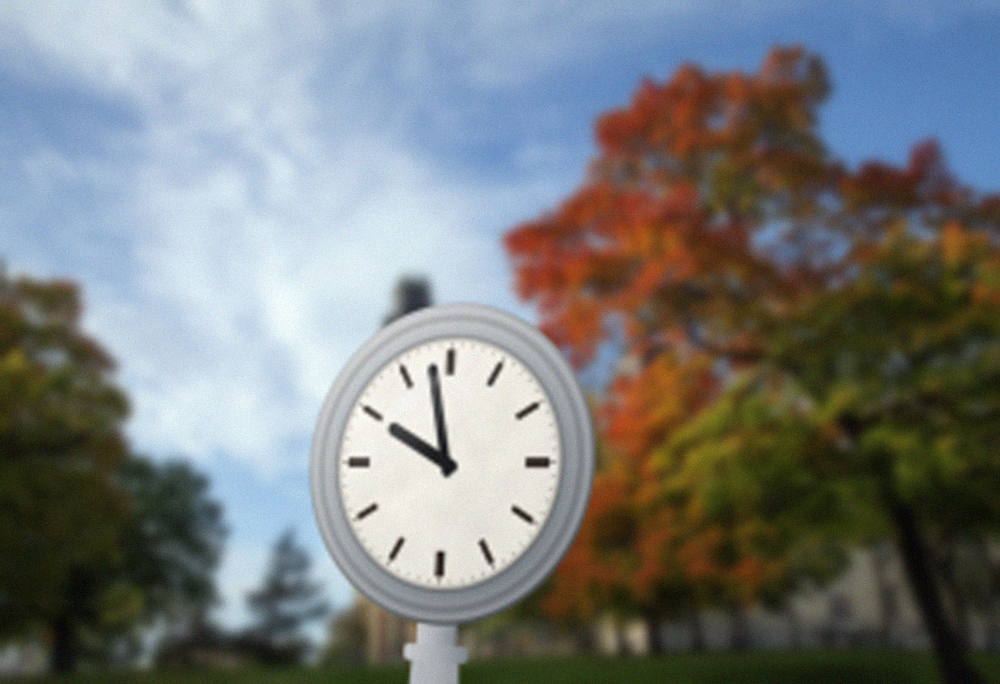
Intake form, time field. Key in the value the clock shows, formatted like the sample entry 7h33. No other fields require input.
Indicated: 9h58
